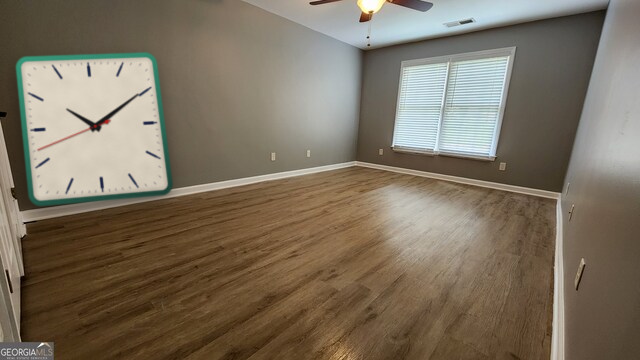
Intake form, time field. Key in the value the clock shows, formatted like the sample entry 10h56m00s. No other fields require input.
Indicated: 10h09m42s
